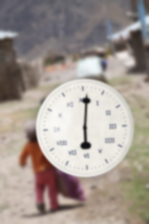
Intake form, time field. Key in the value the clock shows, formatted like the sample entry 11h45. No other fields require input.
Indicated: 6h01
